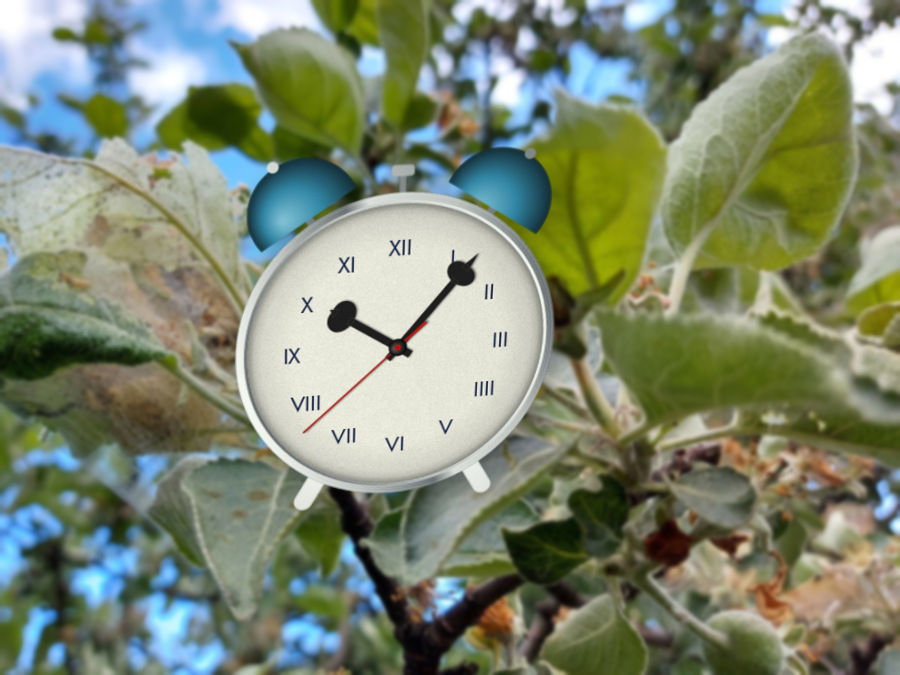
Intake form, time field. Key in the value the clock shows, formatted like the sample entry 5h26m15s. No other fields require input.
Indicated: 10h06m38s
